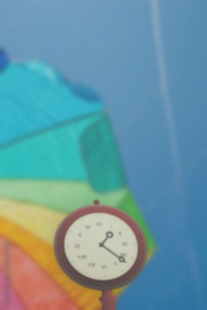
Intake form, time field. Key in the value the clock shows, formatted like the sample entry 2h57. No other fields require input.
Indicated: 1h22
